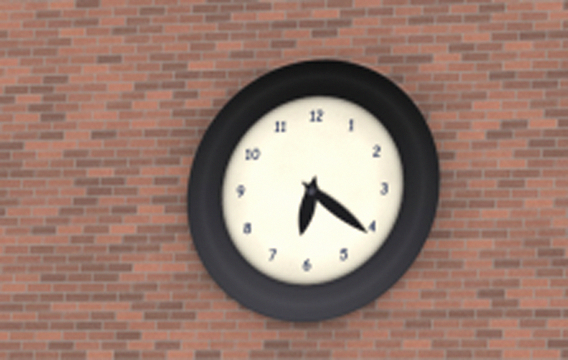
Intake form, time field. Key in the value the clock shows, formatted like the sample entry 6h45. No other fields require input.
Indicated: 6h21
